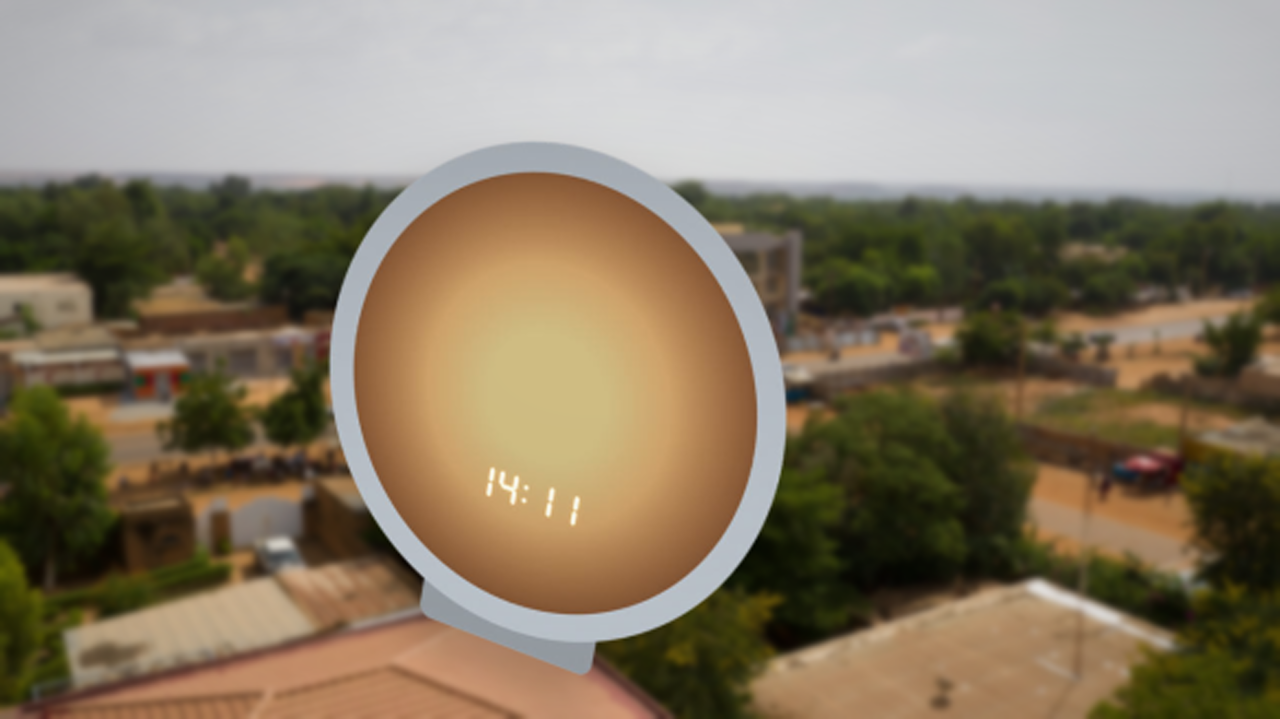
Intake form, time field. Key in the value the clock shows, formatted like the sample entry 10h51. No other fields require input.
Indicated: 14h11
